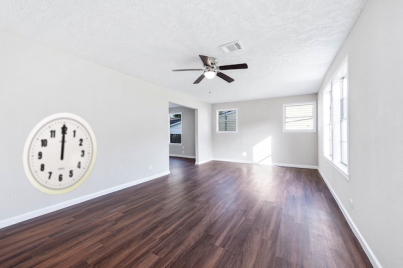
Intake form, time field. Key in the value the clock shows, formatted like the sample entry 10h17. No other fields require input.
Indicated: 12h00
